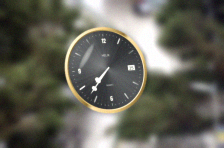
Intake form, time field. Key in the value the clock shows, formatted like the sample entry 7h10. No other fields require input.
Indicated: 7h37
